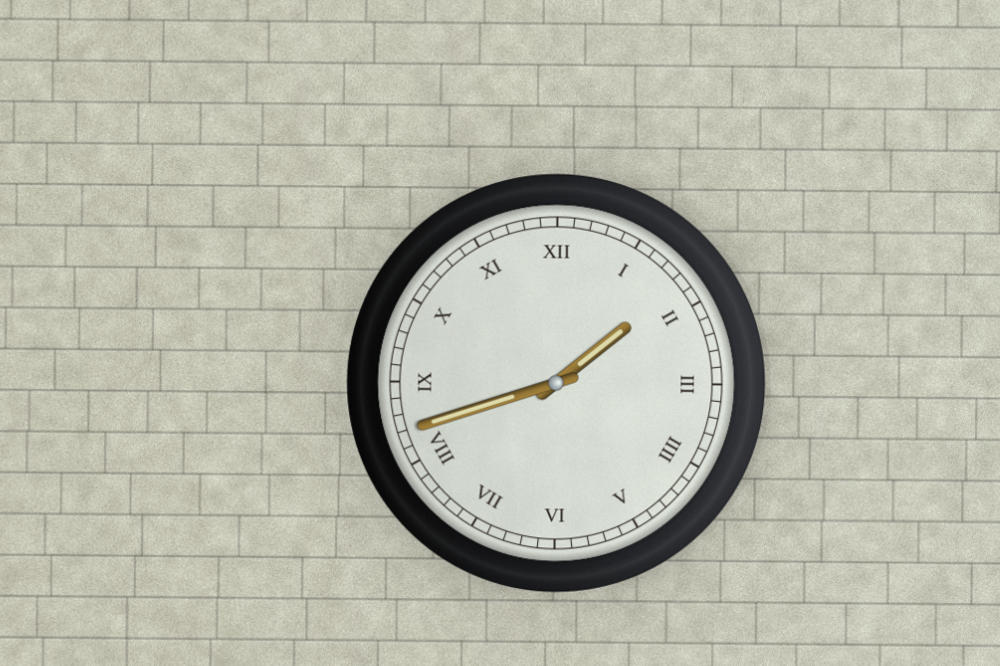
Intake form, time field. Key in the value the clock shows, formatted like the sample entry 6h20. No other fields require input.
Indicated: 1h42
